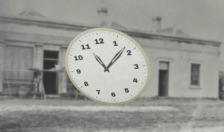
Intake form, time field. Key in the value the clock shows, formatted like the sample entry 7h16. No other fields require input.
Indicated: 11h08
